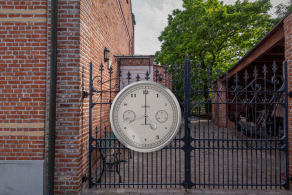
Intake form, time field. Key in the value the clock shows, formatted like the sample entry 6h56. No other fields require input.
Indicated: 4h43
